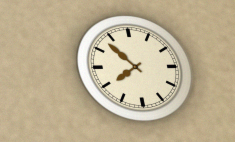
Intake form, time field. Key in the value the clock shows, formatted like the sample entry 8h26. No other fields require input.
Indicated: 7h53
